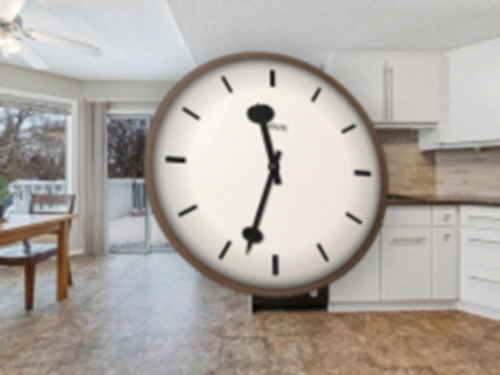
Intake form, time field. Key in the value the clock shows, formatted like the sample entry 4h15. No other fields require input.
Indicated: 11h33
